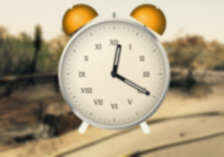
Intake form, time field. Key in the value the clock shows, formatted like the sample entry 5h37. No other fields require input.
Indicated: 12h20
